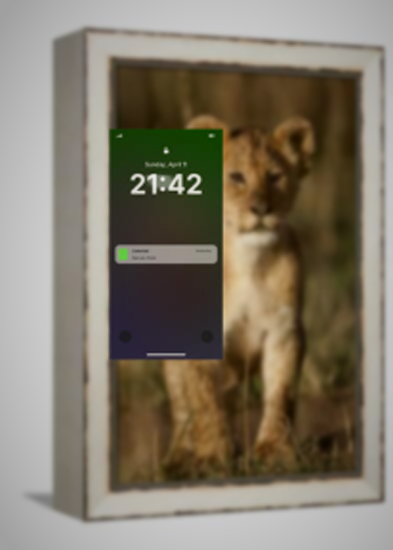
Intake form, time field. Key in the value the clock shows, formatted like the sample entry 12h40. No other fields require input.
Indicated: 21h42
